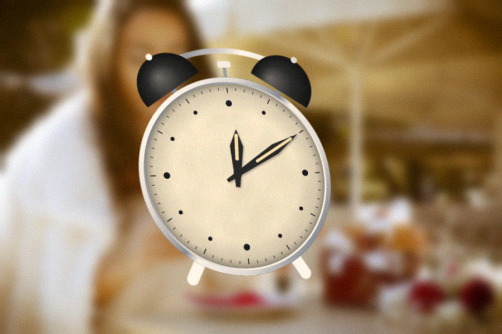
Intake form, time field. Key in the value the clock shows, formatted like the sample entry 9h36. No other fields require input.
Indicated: 12h10
